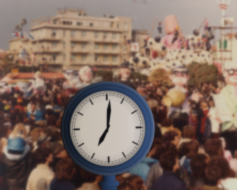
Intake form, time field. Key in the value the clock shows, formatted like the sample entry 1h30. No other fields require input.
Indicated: 7h01
